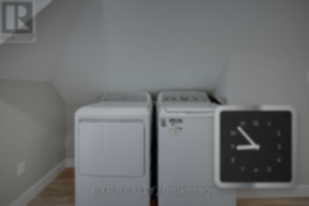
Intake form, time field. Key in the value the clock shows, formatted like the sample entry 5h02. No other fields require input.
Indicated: 8h53
